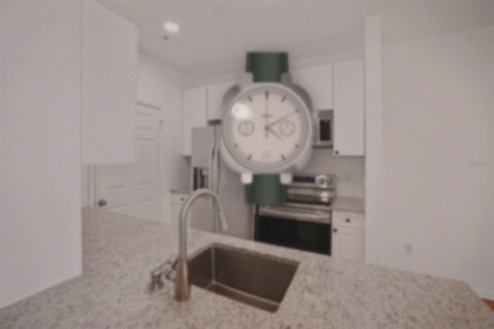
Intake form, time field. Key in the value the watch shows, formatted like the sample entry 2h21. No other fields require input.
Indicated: 4h10
